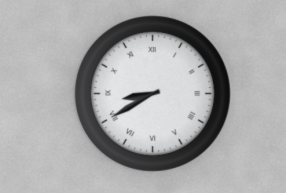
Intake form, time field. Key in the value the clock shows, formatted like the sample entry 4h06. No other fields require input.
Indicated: 8h40
